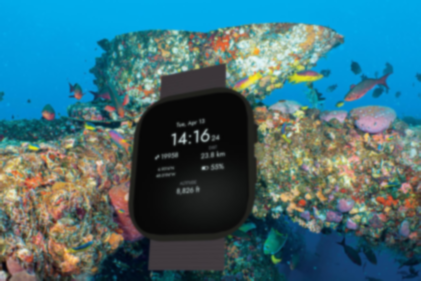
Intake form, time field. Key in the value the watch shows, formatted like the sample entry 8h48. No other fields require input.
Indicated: 14h16
